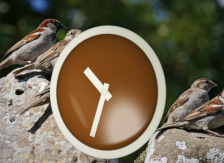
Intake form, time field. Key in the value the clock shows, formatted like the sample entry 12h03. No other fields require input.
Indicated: 10h33
